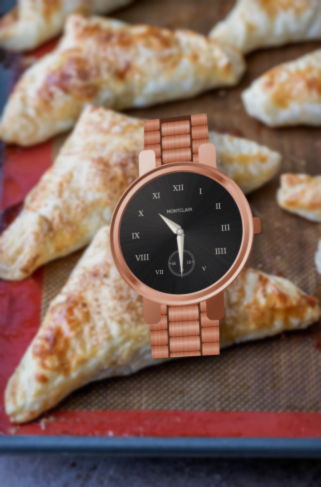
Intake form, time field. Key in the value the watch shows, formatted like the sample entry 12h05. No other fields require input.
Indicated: 10h30
